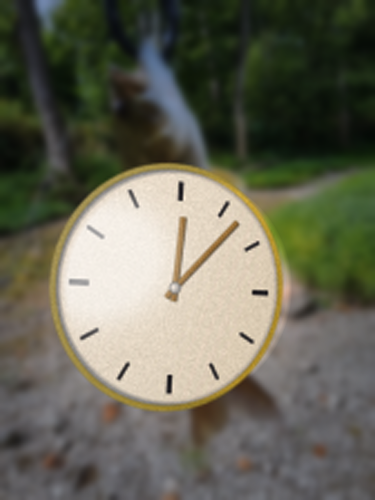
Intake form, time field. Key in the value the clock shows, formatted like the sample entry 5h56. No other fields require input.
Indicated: 12h07
